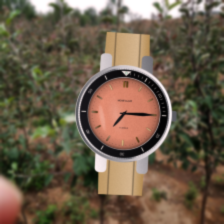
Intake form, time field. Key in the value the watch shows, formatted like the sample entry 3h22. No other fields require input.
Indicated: 7h15
